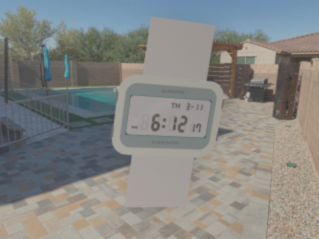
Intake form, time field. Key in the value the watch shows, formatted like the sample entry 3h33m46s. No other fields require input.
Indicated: 6h12m17s
